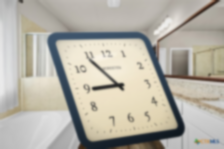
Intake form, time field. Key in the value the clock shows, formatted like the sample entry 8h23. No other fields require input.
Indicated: 8h54
